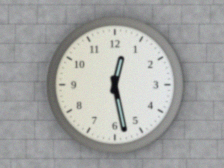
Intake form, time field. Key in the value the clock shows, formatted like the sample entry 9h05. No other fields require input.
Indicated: 12h28
